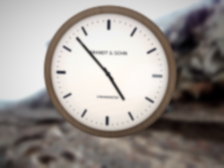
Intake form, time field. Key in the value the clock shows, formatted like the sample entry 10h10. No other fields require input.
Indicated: 4h53
